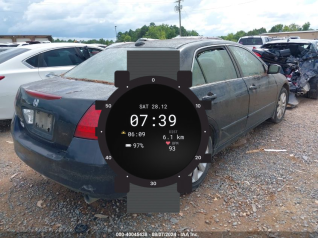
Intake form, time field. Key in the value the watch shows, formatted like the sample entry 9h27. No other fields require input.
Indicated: 7h39
